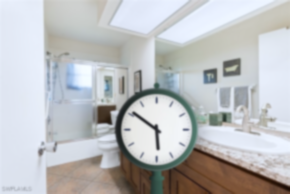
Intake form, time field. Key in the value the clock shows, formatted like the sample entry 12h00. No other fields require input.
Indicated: 5h51
